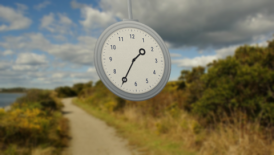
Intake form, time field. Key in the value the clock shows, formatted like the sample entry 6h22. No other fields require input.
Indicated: 1h35
